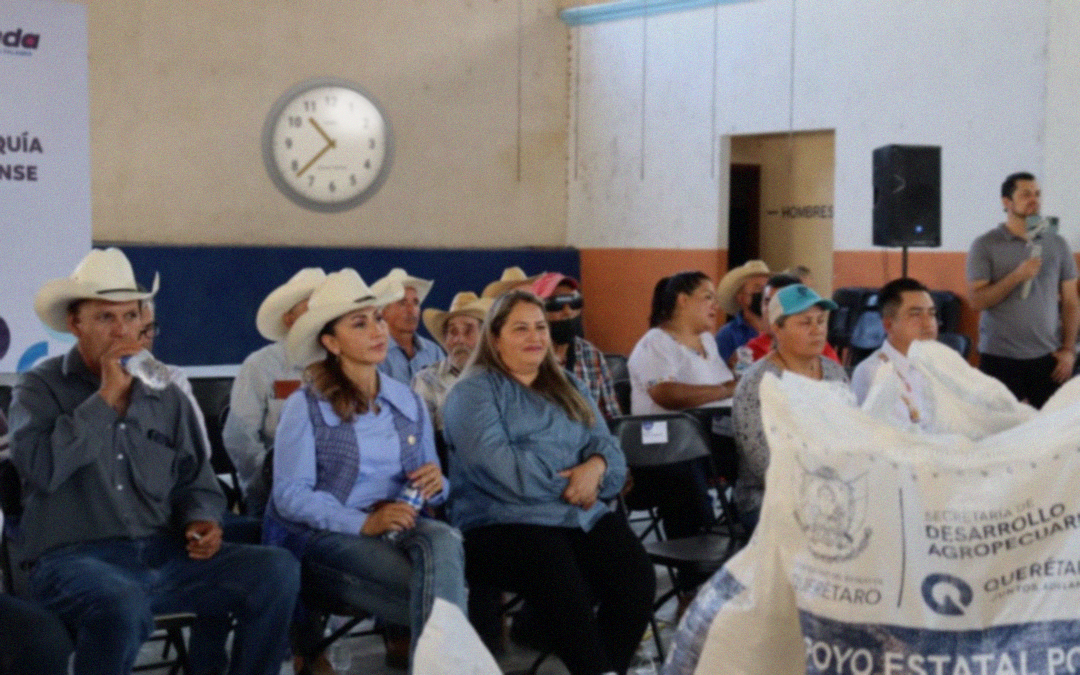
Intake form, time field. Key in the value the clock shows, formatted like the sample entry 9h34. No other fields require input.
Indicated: 10h38
